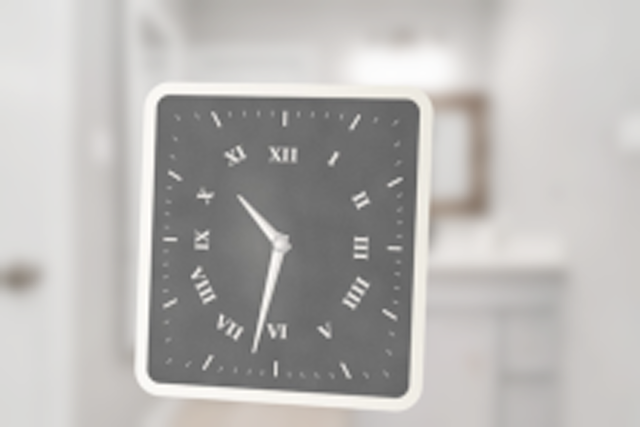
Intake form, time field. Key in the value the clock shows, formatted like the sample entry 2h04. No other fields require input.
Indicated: 10h32
